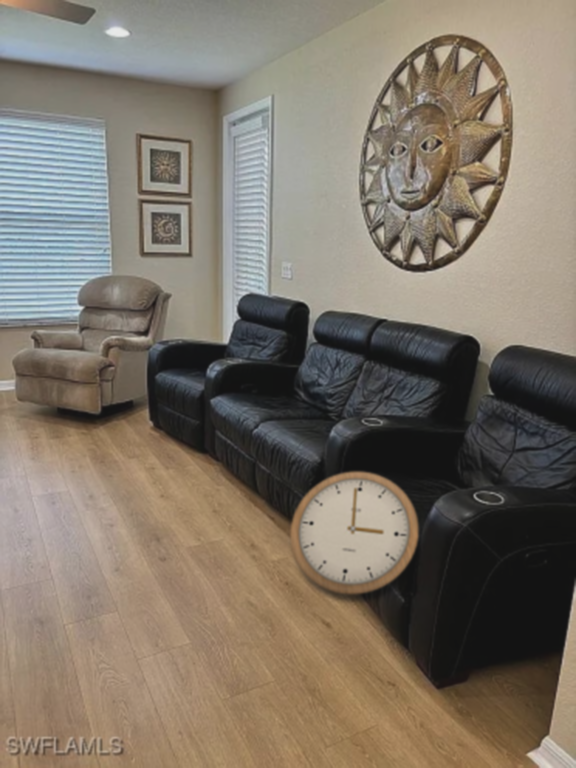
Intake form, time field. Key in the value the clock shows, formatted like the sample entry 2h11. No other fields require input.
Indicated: 2h59
